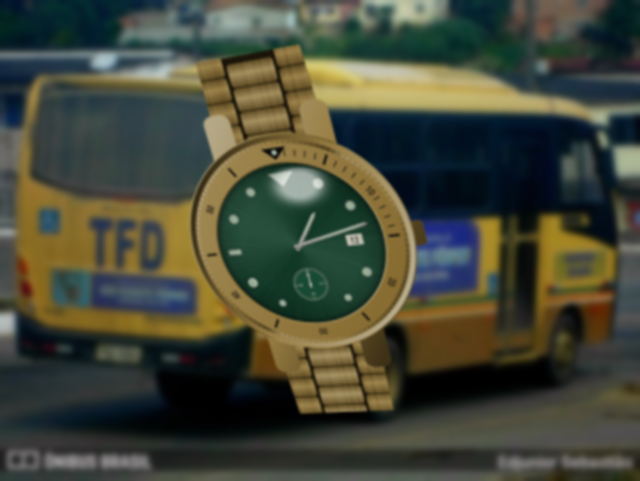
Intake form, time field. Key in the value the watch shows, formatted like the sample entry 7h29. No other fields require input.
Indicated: 1h13
